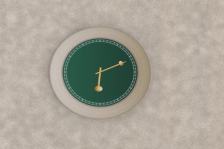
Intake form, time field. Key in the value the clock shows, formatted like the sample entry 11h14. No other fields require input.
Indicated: 6h11
